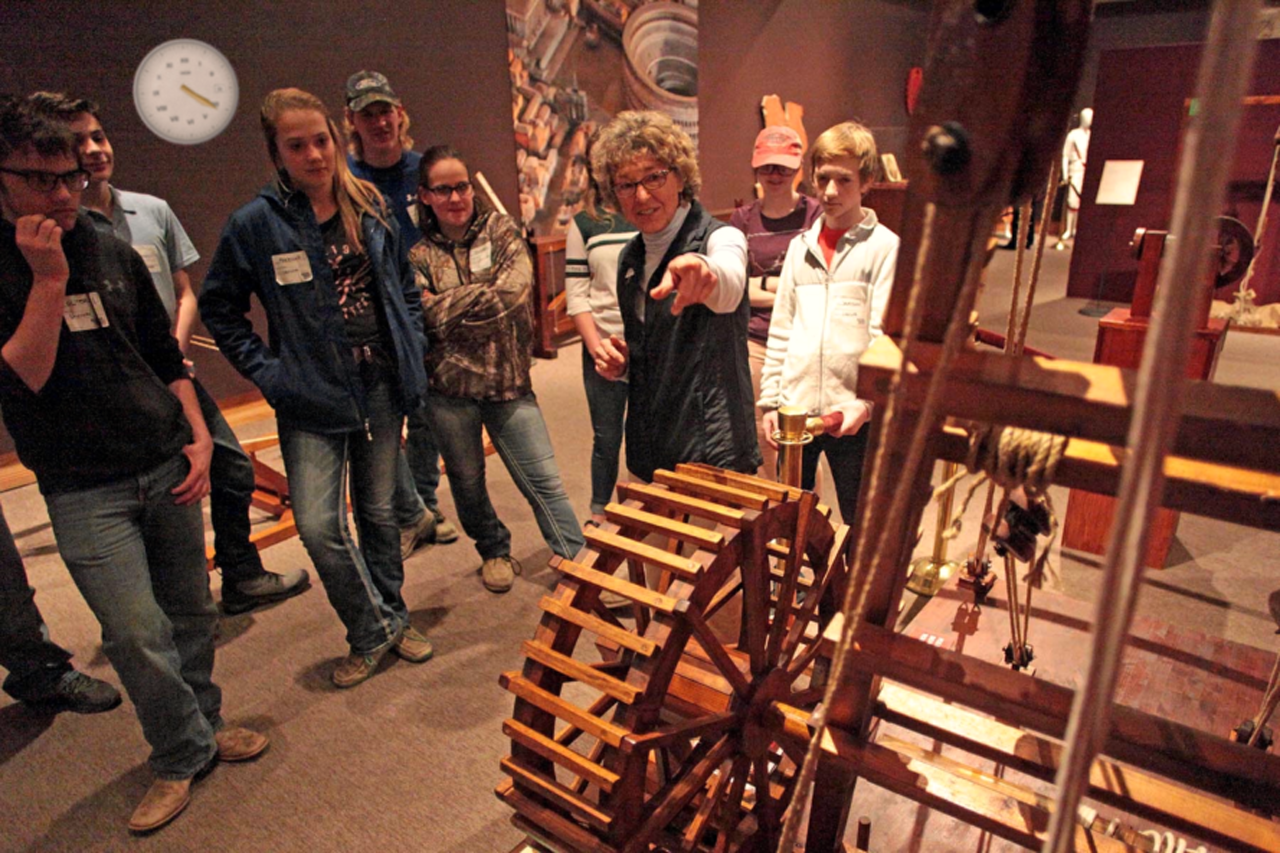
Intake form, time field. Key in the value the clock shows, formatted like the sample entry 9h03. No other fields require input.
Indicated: 4h21
